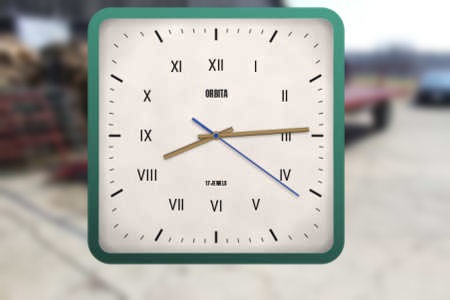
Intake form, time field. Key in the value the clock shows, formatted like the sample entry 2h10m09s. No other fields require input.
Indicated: 8h14m21s
